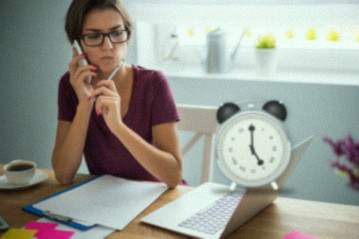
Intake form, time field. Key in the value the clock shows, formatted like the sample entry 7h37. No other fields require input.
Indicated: 5h00
